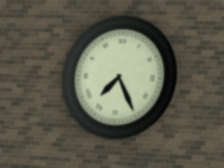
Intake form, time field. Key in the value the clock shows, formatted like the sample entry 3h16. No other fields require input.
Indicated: 7h25
